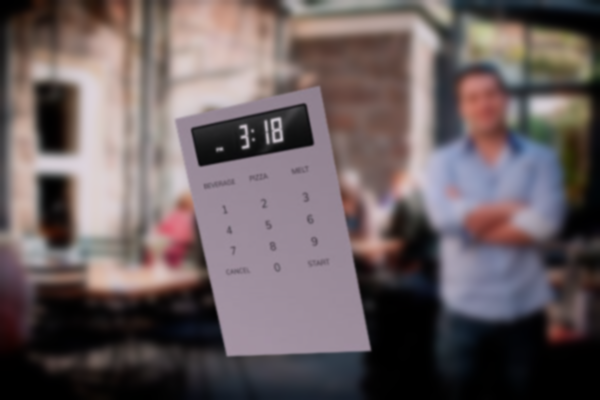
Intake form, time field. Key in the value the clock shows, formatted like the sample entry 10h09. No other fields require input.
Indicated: 3h18
